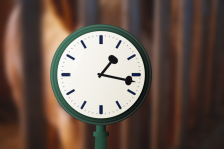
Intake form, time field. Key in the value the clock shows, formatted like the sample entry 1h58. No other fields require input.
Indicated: 1h17
